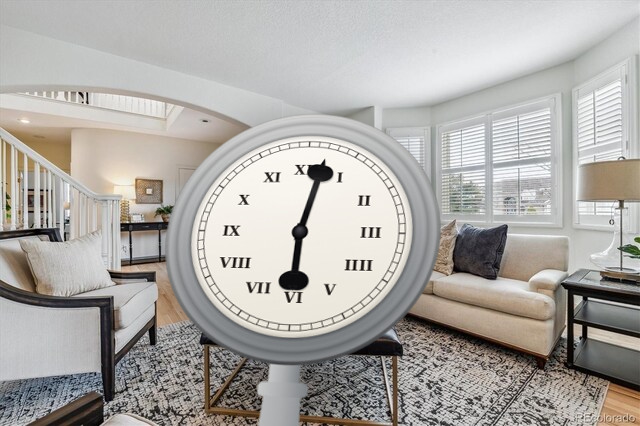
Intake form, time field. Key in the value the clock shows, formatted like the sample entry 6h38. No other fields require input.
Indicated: 6h02
